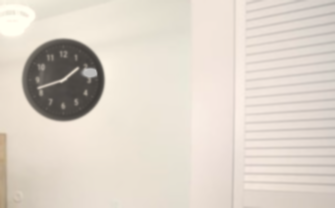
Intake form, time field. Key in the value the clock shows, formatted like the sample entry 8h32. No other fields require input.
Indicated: 1h42
